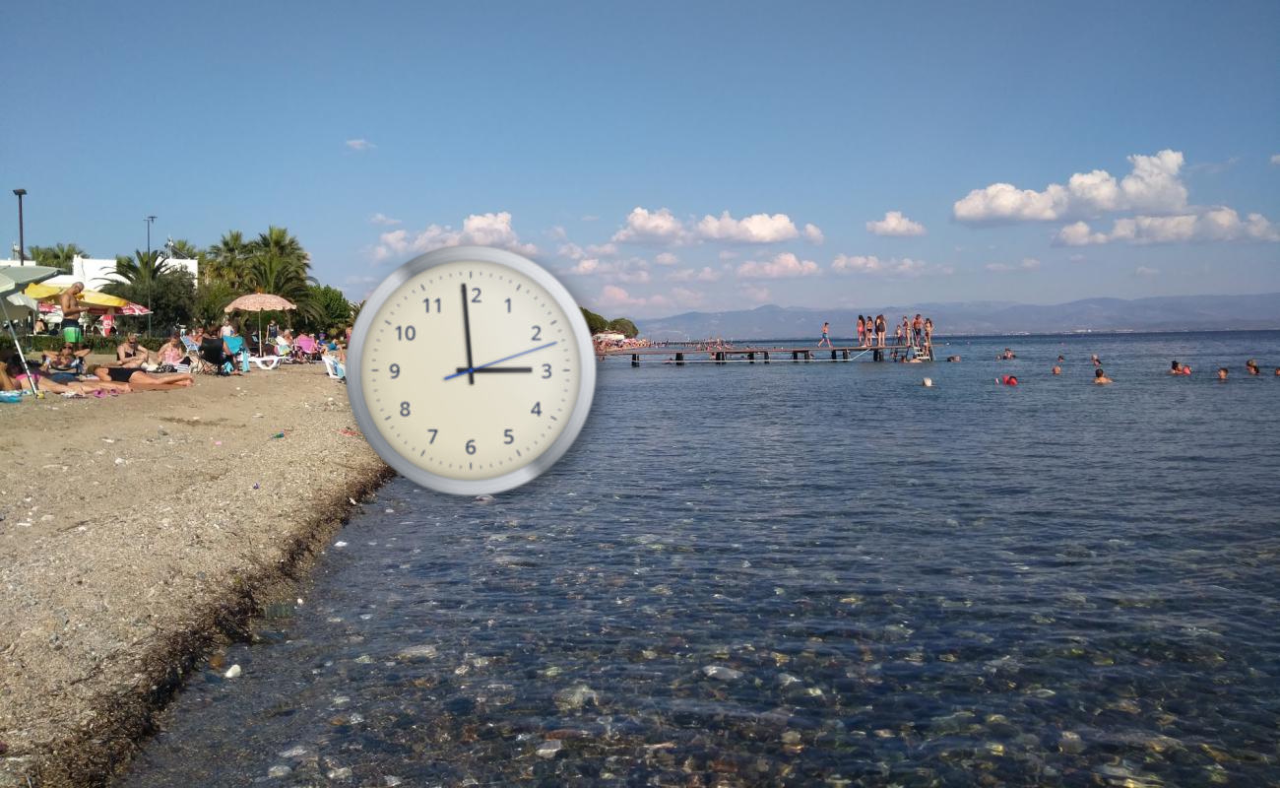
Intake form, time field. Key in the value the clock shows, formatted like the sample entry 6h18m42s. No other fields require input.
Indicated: 2h59m12s
